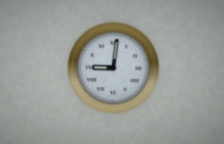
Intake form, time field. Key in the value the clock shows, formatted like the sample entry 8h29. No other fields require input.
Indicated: 9h01
